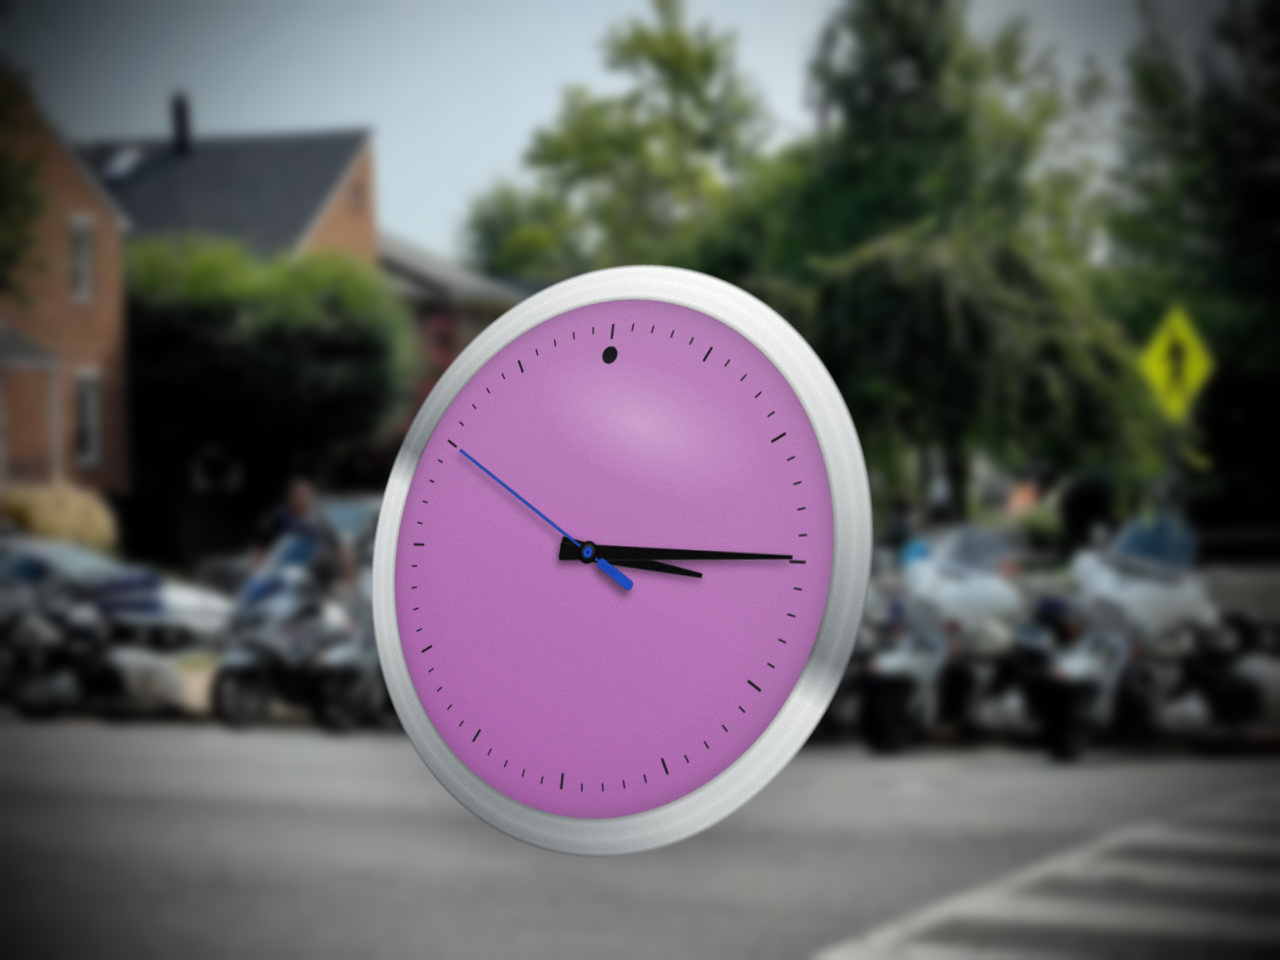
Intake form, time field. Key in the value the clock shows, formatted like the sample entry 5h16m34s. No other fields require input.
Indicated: 3h14m50s
